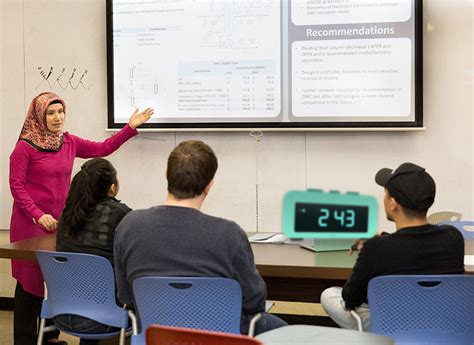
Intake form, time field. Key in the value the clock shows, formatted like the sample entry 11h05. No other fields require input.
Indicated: 2h43
